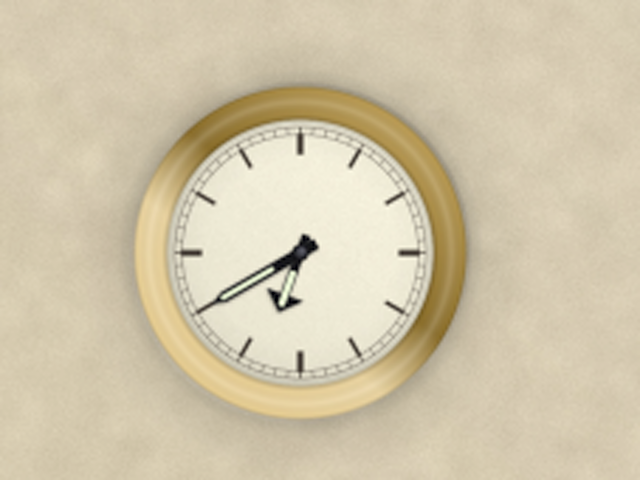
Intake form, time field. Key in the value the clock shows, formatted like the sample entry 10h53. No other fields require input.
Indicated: 6h40
